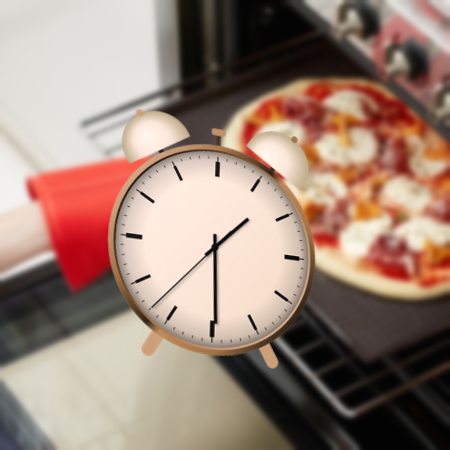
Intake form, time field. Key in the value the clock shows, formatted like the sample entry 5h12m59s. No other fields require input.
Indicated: 1h29m37s
